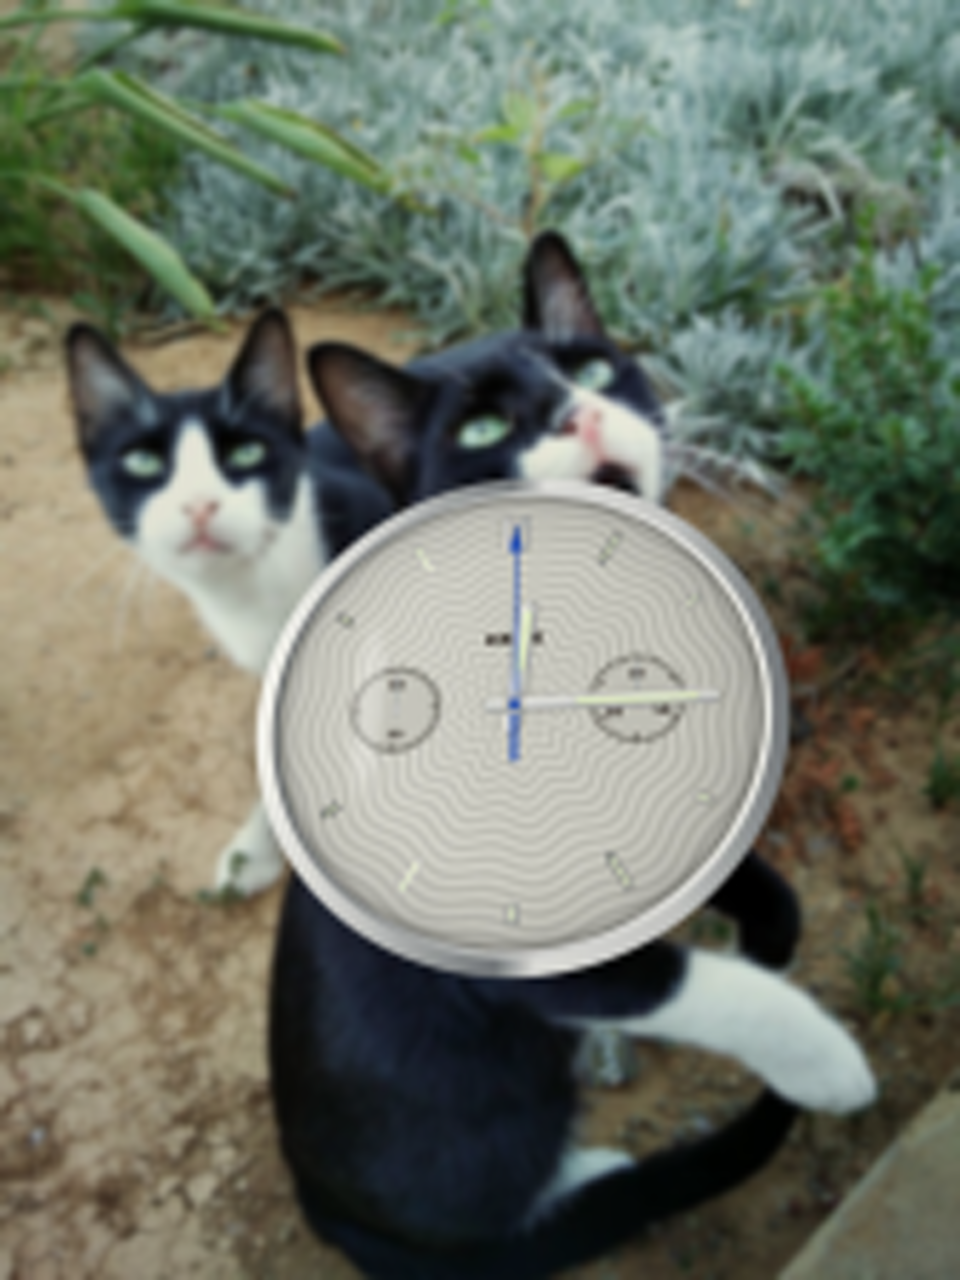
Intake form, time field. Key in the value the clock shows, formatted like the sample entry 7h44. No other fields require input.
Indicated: 12h15
